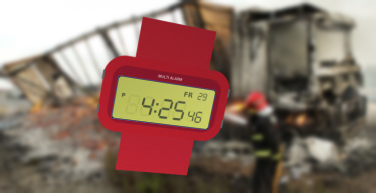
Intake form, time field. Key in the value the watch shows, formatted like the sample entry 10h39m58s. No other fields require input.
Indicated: 4h25m46s
